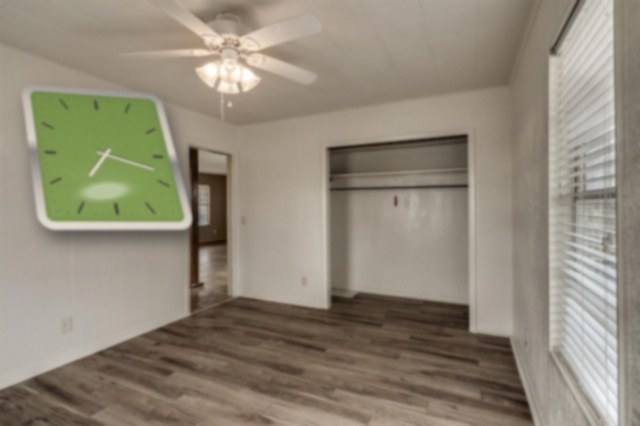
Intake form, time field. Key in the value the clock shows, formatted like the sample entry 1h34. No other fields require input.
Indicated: 7h18
